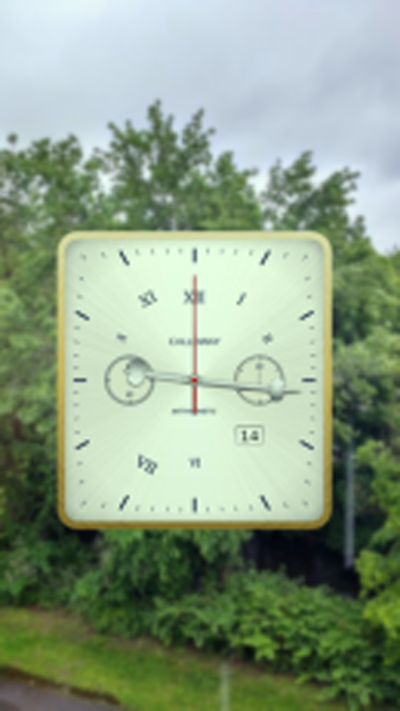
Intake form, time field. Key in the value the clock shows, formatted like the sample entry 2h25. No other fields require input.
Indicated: 9h16
